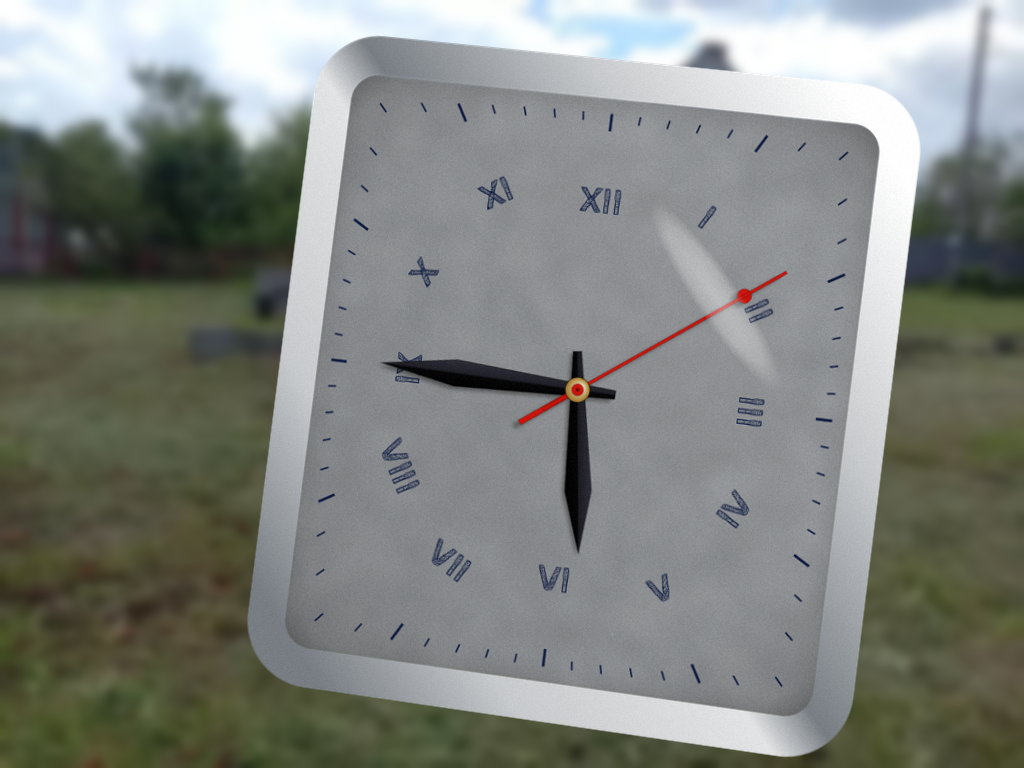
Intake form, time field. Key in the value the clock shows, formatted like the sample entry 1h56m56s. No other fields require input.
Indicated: 5h45m09s
